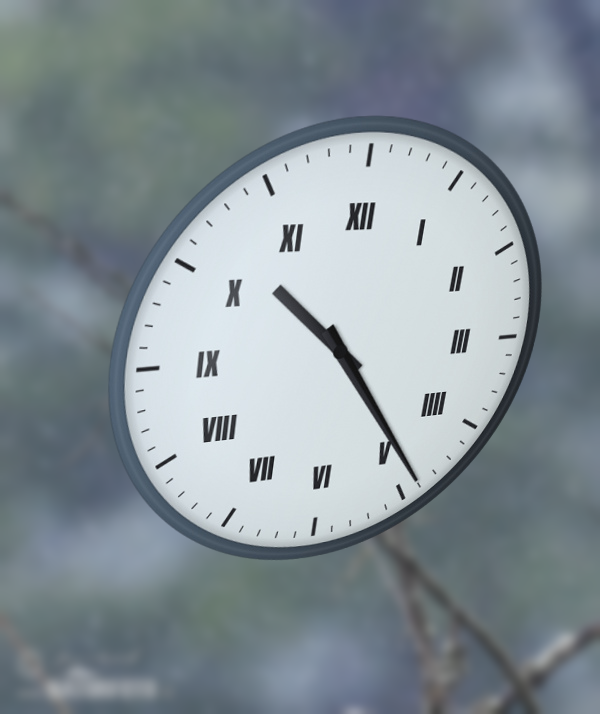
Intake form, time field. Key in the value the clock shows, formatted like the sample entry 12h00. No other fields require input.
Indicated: 10h24
